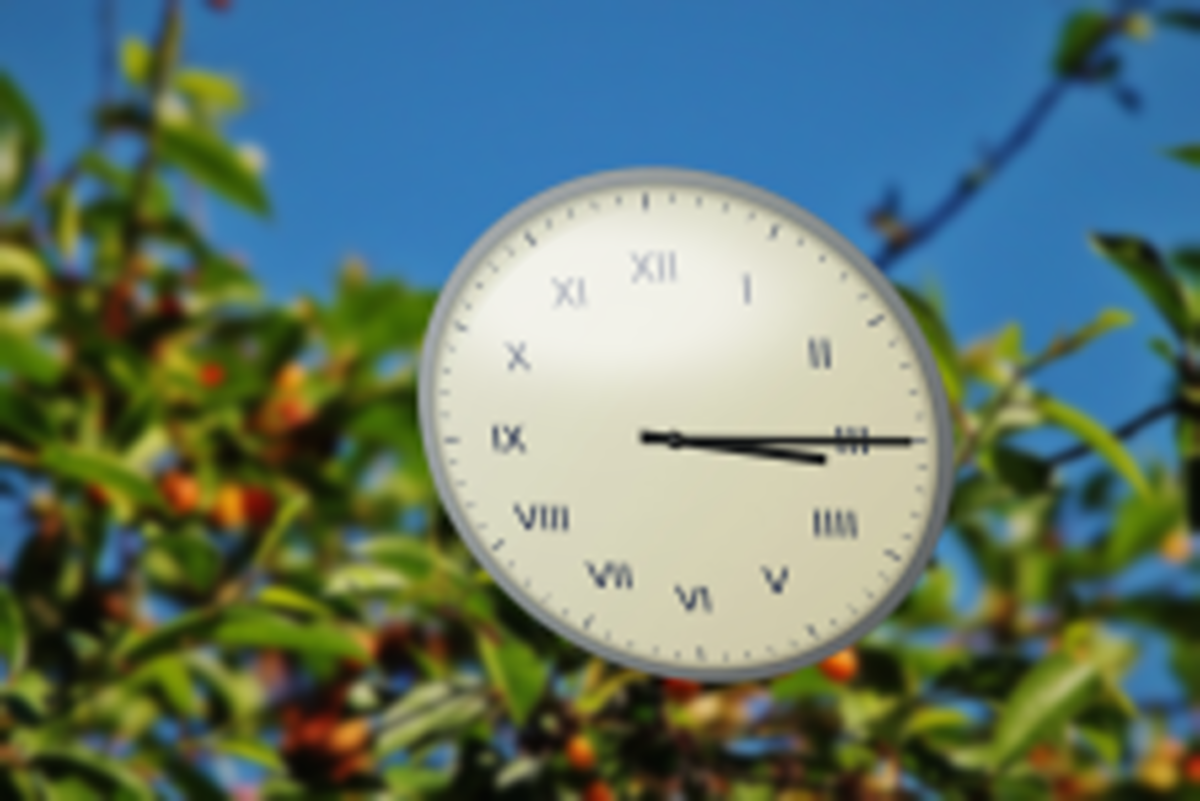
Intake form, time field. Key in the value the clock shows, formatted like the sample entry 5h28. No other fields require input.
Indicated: 3h15
